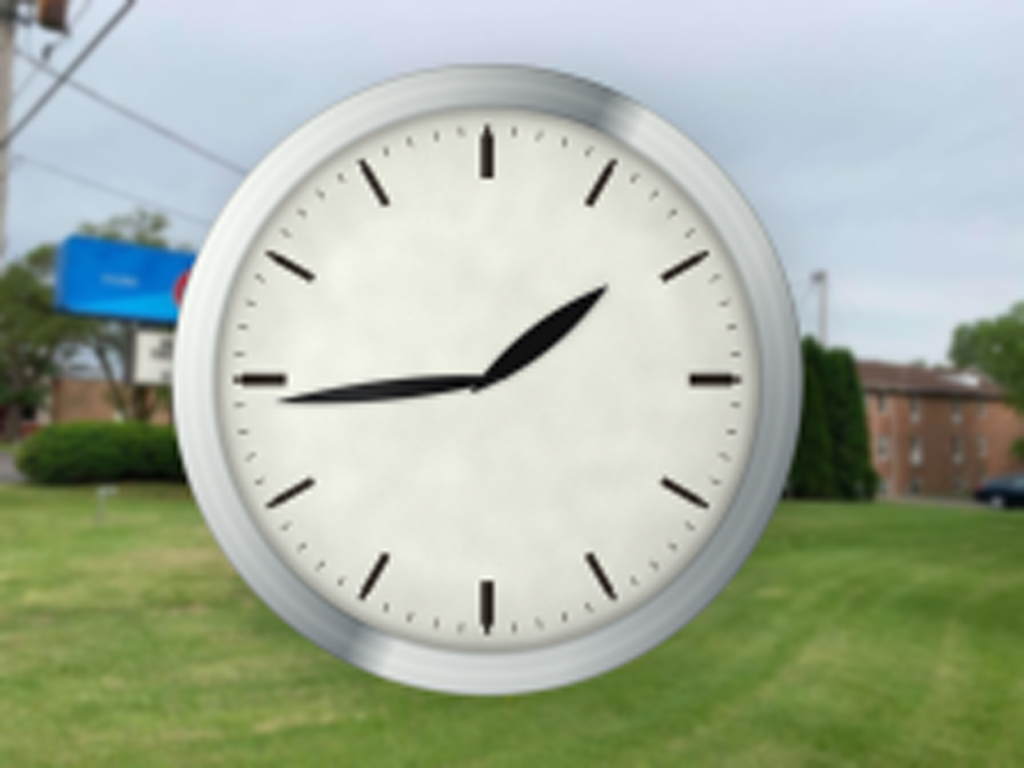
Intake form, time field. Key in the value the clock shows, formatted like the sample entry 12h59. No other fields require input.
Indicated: 1h44
